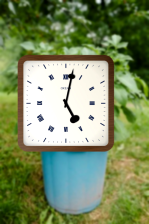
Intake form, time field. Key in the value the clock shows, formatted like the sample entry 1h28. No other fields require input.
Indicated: 5h02
